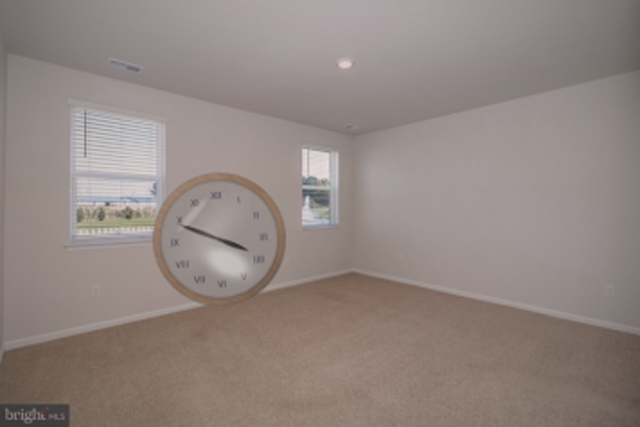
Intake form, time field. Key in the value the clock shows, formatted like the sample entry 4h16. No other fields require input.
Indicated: 3h49
